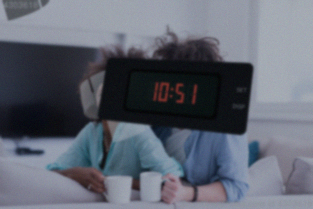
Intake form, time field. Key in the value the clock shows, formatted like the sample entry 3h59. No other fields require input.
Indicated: 10h51
